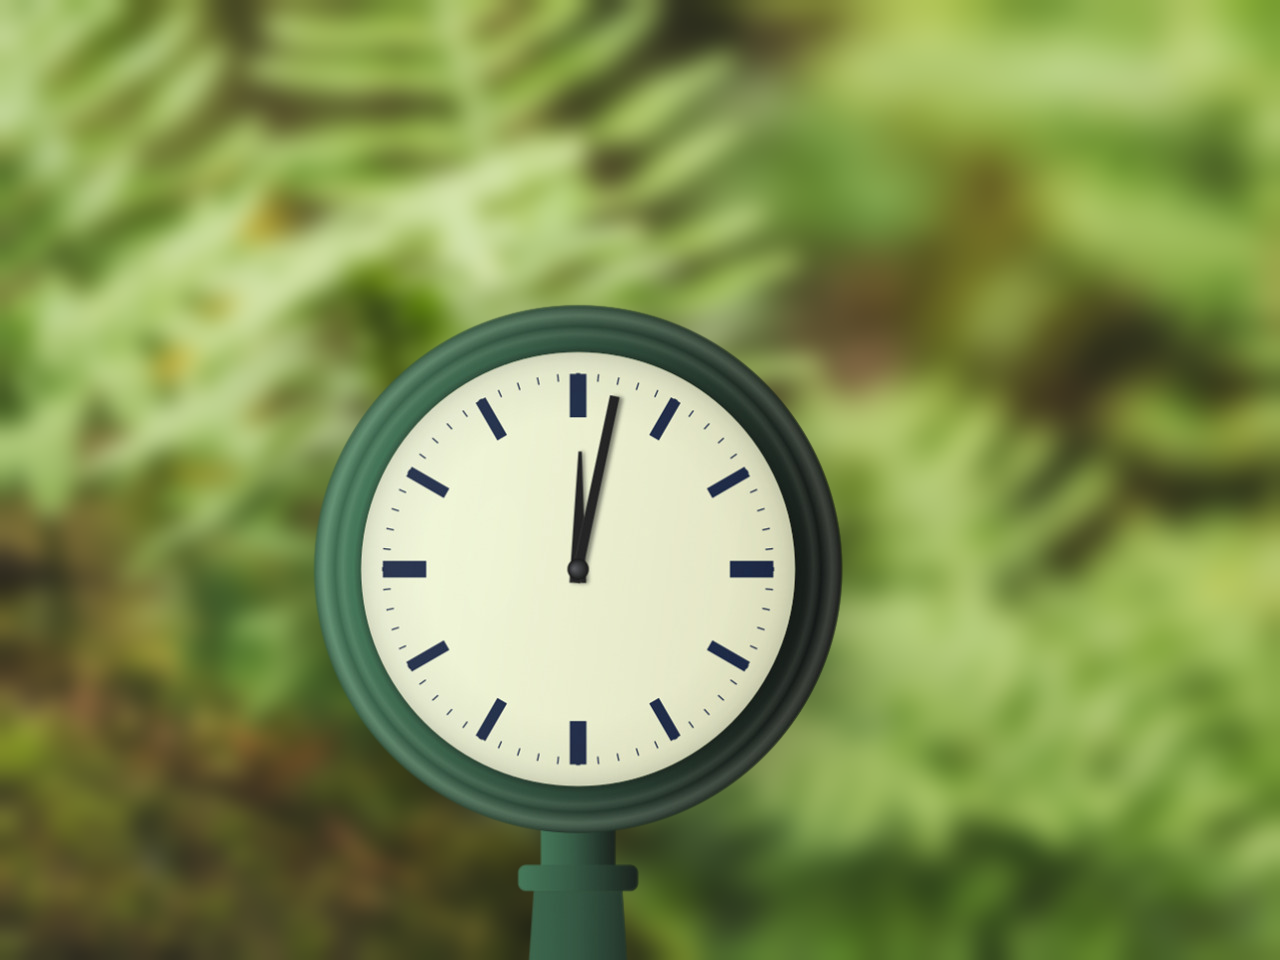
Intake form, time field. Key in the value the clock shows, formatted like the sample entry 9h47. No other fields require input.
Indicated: 12h02
